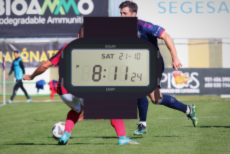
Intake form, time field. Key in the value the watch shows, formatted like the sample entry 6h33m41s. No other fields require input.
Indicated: 8h11m24s
